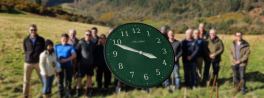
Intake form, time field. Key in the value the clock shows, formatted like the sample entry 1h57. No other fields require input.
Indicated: 3h49
